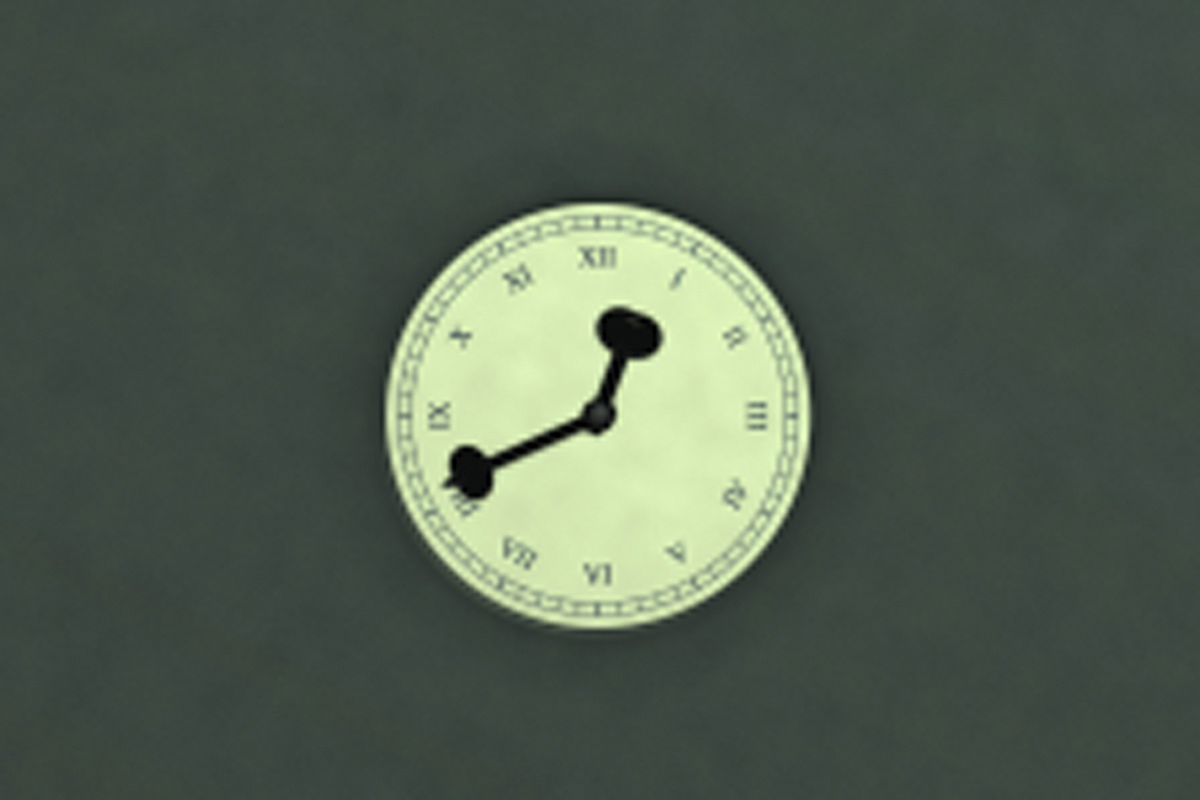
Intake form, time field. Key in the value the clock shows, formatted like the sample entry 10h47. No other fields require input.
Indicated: 12h41
